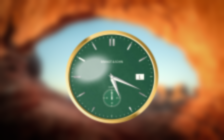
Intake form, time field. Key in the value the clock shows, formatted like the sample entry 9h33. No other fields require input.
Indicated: 5h19
